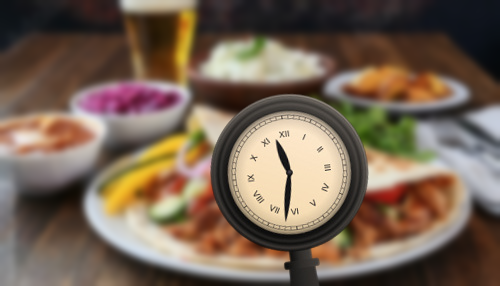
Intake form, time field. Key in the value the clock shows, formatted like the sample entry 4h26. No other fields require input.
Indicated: 11h32
